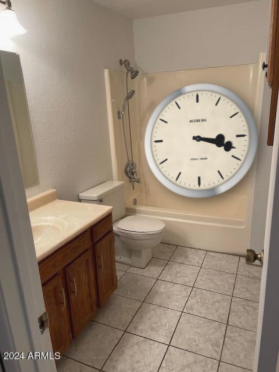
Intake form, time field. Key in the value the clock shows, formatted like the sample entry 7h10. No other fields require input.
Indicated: 3h18
